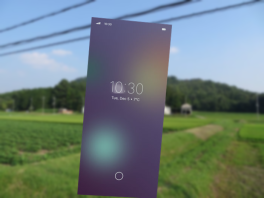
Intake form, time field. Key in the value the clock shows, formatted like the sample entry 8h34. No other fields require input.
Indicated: 10h30
